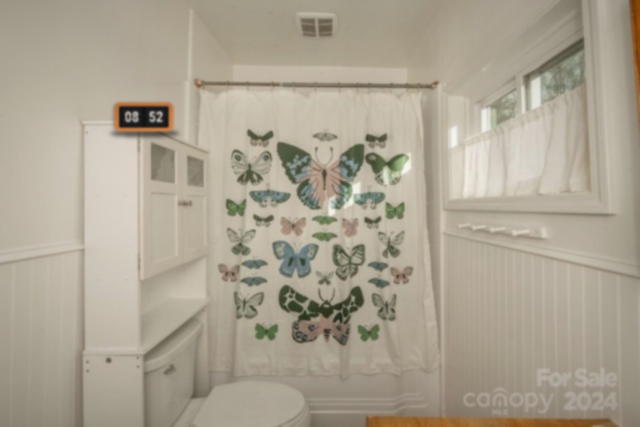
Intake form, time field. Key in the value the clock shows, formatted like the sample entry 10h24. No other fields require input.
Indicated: 8h52
